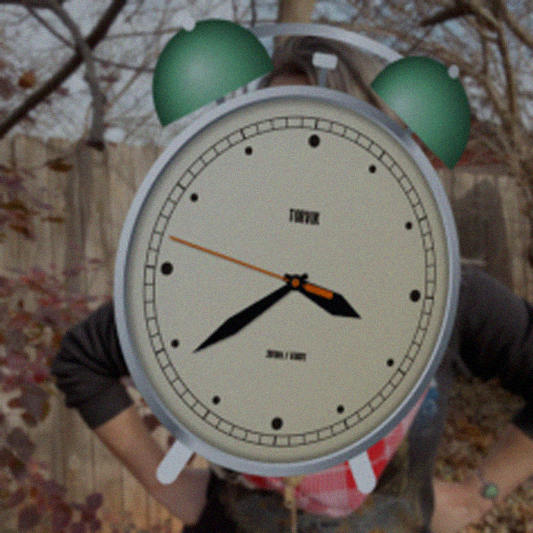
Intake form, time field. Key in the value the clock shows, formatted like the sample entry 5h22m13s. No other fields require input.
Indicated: 3h38m47s
